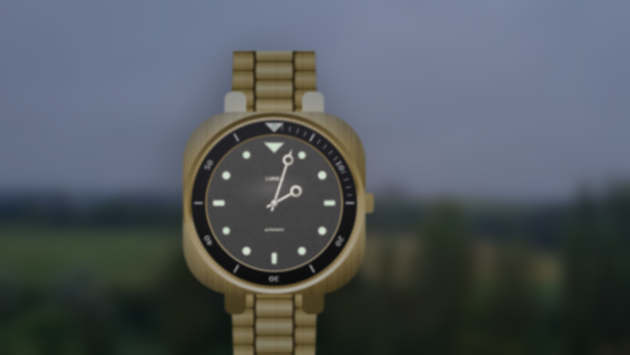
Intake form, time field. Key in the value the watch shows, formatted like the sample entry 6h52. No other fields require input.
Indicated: 2h03
